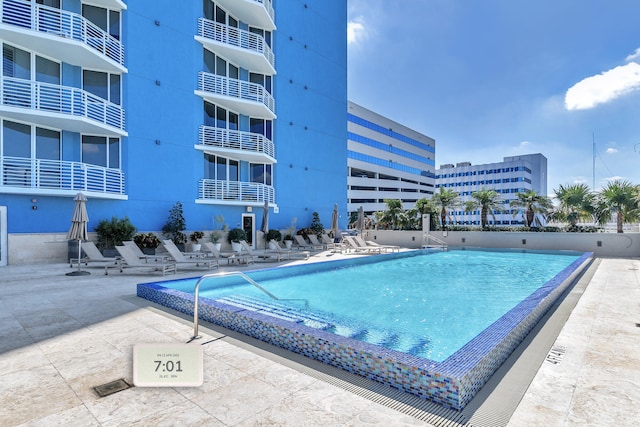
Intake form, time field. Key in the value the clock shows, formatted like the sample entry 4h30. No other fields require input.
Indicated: 7h01
